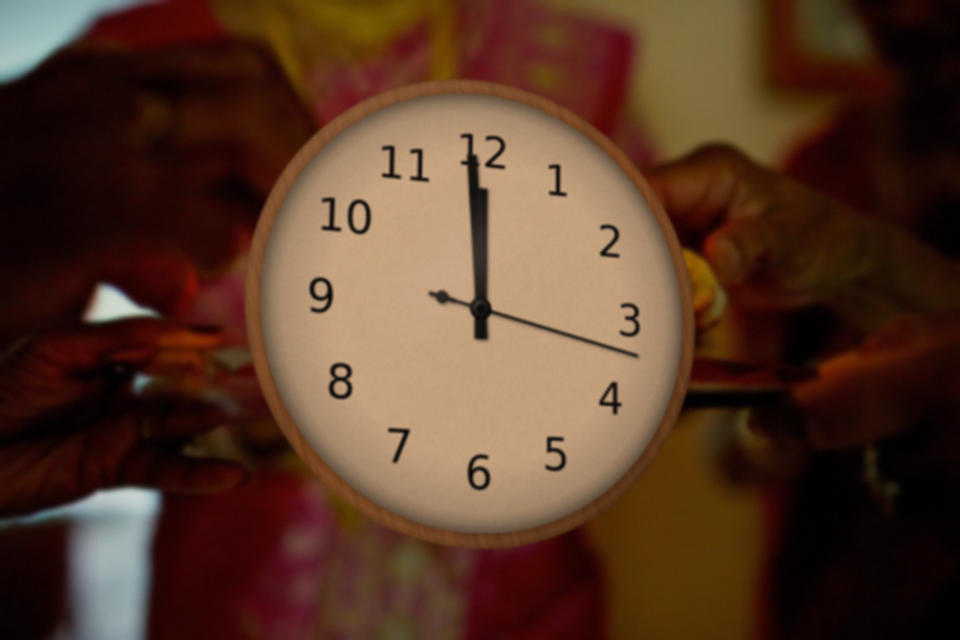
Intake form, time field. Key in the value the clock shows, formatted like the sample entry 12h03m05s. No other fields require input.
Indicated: 11h59m17s
